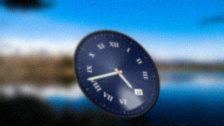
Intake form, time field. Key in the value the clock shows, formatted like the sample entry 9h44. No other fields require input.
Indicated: 4h42
